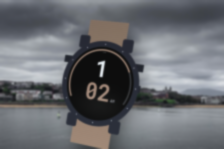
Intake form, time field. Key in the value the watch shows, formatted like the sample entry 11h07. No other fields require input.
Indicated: 1h02
